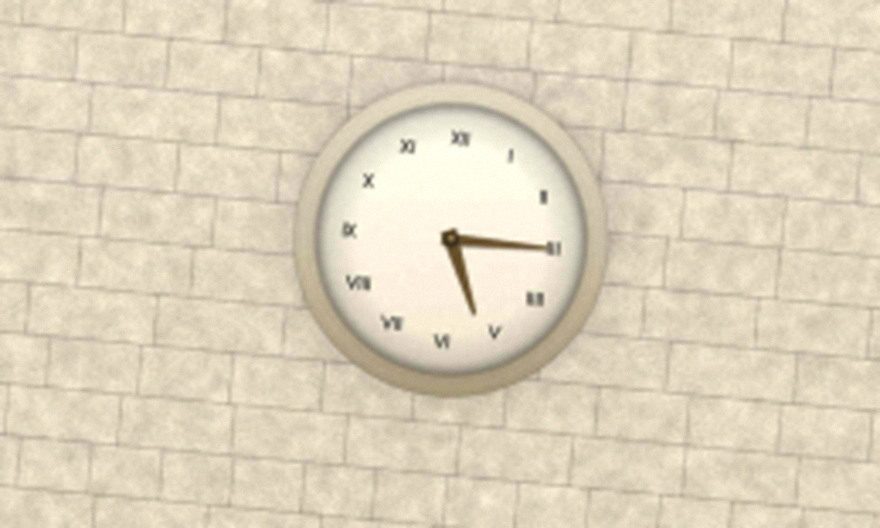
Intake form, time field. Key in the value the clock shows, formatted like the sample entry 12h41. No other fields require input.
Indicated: 5h15
